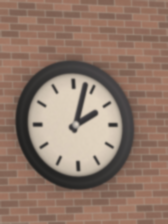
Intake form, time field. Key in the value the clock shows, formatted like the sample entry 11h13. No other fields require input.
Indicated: 2h03
